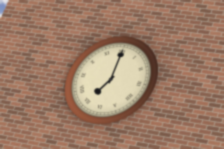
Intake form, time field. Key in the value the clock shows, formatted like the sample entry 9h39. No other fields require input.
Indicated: 7h00
